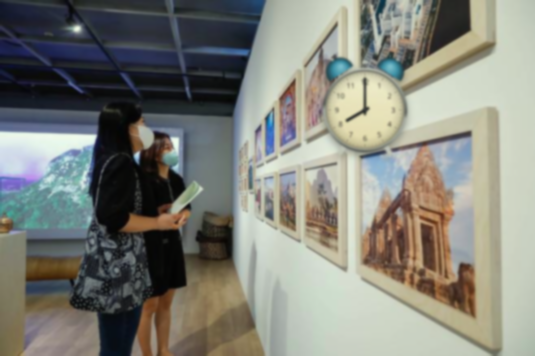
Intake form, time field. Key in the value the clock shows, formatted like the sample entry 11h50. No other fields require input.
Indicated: 8h00
